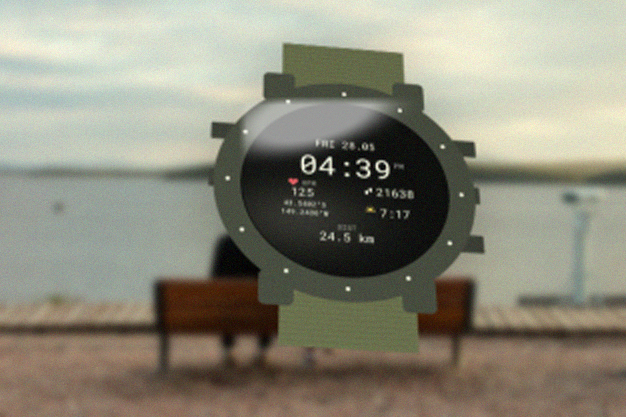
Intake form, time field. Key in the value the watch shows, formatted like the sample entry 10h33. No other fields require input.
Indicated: 4h39
